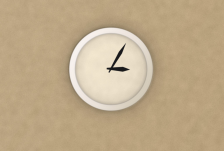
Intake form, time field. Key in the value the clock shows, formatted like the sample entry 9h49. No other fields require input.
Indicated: 3h05
